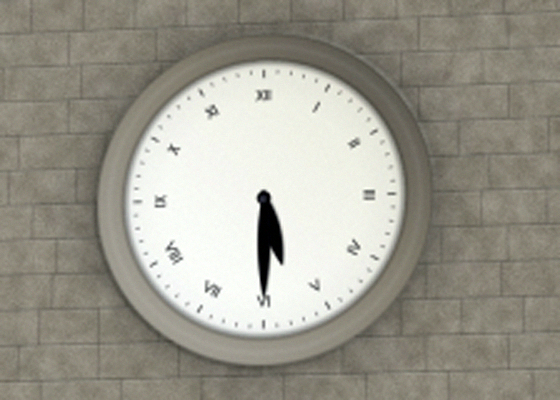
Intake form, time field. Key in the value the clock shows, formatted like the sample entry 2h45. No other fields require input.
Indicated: 5h30
